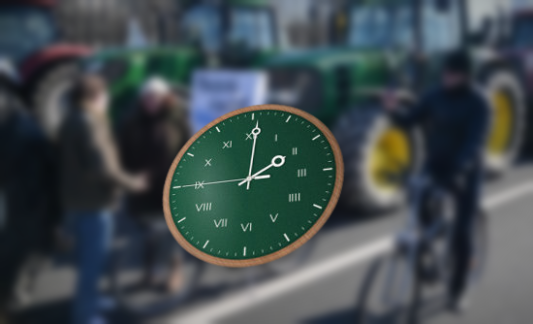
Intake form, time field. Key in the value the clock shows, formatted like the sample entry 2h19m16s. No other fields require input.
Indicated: 2h00m45s
